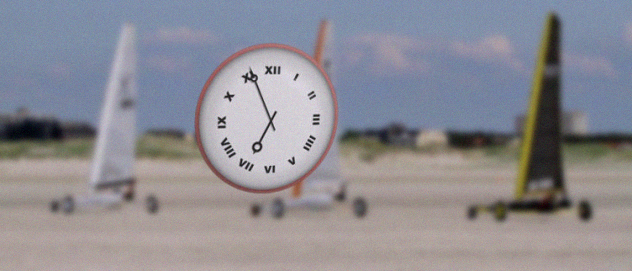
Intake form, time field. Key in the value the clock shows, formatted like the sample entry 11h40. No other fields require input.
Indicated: 6h56
